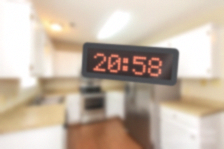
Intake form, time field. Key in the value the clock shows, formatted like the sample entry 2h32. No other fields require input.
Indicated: 20h58
